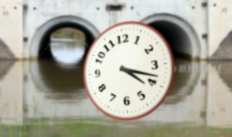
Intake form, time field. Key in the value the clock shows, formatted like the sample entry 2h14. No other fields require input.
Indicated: 4h18
